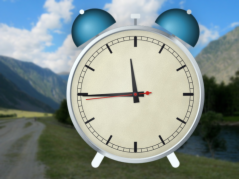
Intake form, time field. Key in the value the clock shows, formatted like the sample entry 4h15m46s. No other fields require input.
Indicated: 11h44m44s
